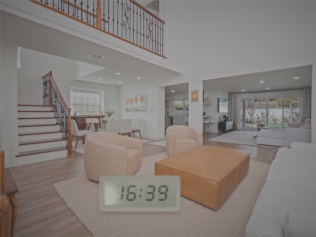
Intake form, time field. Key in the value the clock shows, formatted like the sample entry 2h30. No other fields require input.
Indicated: 16h39
